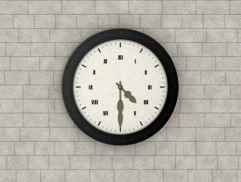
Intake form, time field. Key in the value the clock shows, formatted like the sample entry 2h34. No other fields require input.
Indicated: 4h30
